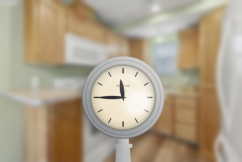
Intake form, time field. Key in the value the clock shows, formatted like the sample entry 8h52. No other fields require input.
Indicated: 11h45
